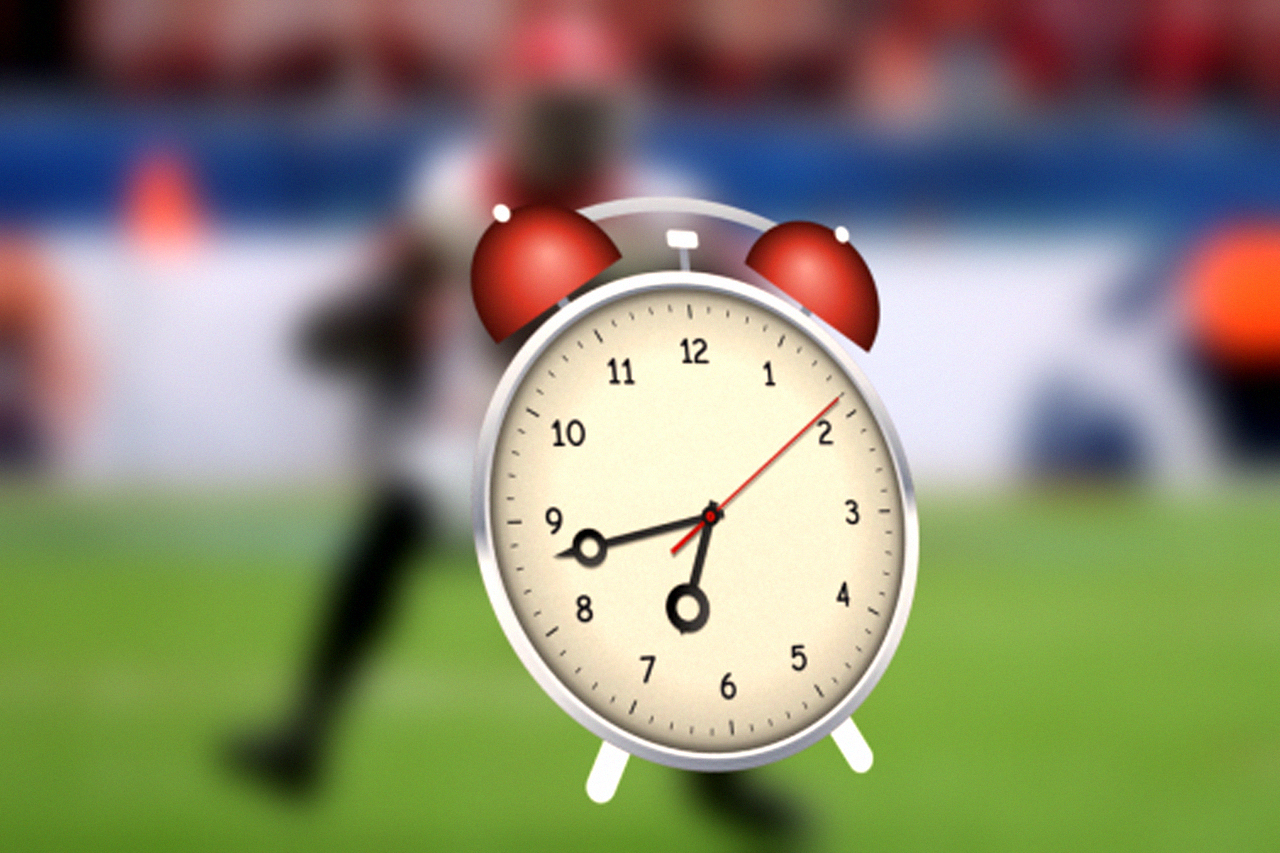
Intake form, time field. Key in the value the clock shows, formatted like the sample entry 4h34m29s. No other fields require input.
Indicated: 6h43m09s
